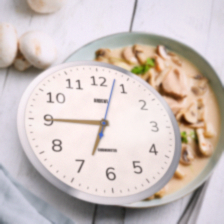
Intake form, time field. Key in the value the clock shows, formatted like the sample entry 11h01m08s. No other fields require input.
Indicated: 6h45m03s
